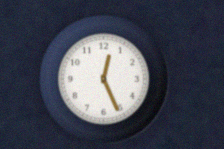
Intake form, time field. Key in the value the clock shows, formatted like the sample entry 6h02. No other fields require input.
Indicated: 12h26
